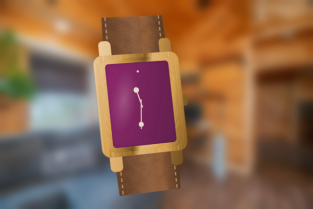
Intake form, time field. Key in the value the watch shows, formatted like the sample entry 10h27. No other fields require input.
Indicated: 11h31
